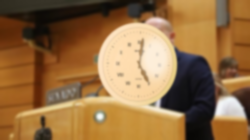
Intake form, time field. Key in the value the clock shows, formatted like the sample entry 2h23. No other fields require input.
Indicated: 5h01
